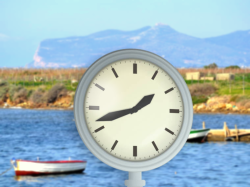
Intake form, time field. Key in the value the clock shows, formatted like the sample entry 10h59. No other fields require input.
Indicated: 1h42
